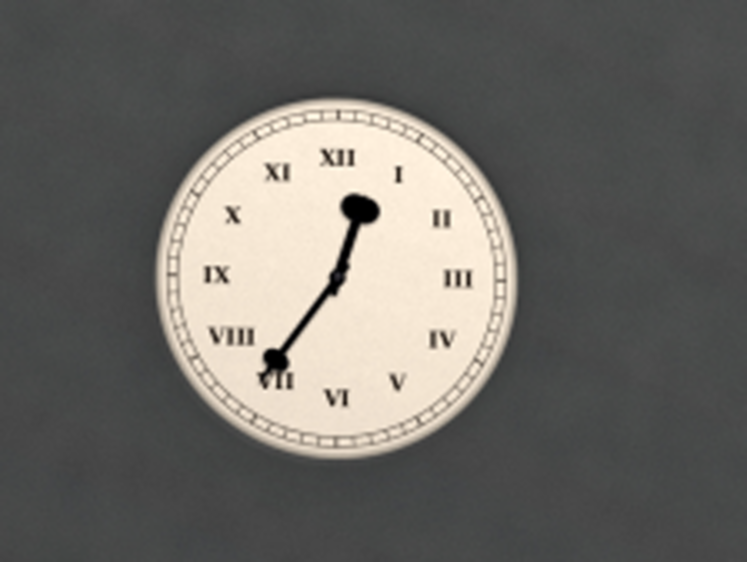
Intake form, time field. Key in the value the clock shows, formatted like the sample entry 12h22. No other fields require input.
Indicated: 12h36
